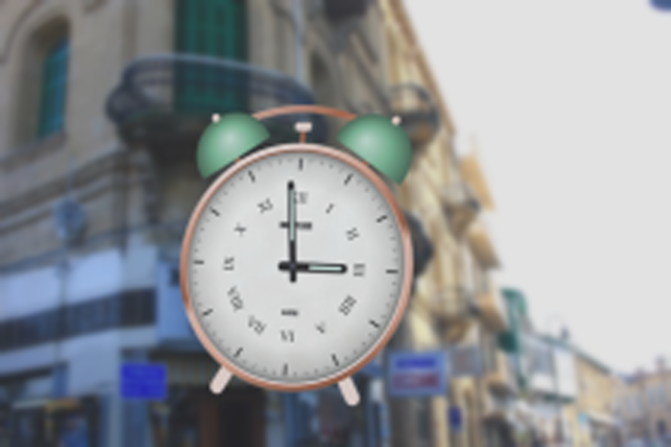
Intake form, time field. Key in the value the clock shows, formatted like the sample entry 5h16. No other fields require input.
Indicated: 2h59
